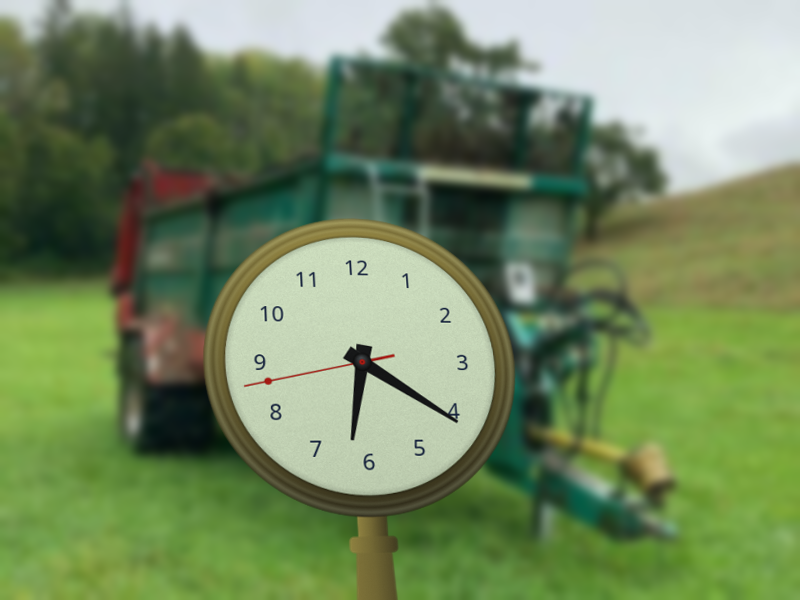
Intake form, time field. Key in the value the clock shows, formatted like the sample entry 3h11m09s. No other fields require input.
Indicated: 6h20m43s
